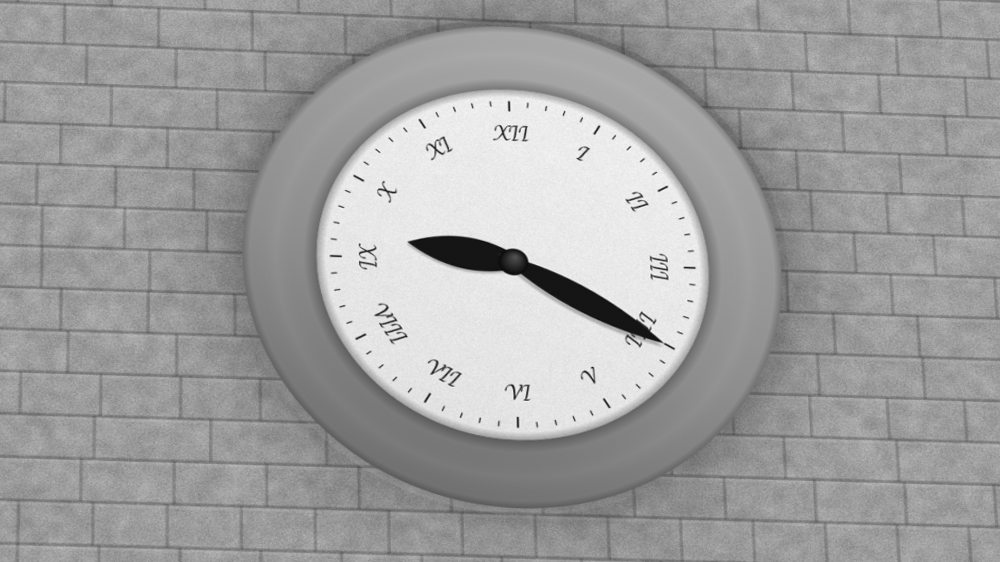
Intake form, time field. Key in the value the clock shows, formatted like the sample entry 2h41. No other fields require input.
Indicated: 9h20
